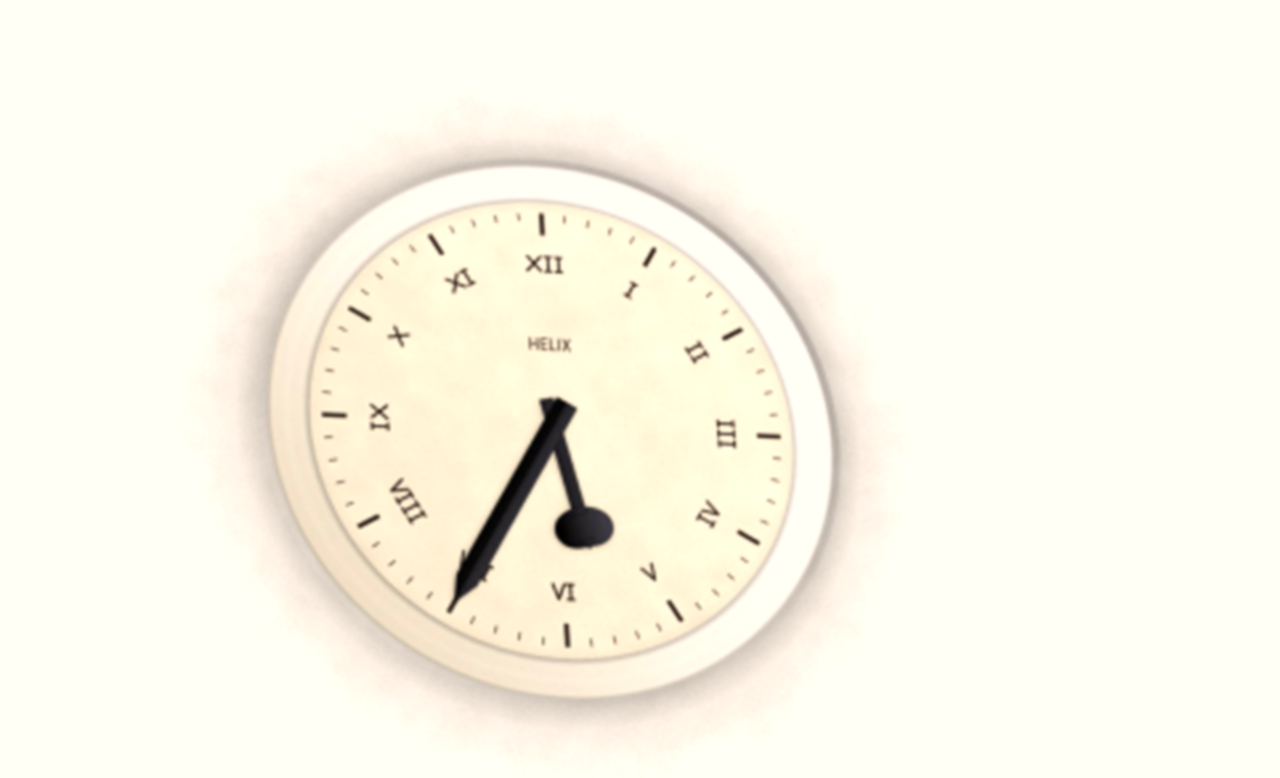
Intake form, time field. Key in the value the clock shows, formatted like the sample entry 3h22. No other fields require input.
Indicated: 5h35
